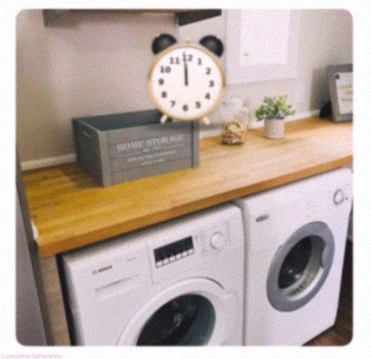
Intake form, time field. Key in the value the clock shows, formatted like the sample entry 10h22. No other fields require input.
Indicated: 11h59
